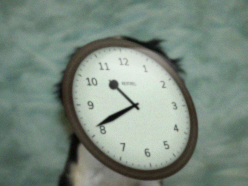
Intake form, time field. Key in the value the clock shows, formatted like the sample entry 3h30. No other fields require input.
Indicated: 10h41
